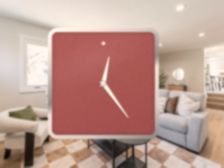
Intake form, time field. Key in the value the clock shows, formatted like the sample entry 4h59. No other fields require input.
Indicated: 12h24
